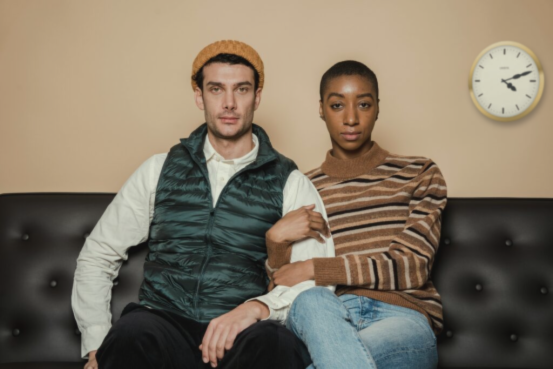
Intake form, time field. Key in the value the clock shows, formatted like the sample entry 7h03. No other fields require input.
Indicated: 4h12
